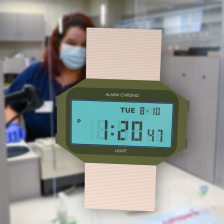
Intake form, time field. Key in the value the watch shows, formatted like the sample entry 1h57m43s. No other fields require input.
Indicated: 1h20m47s
